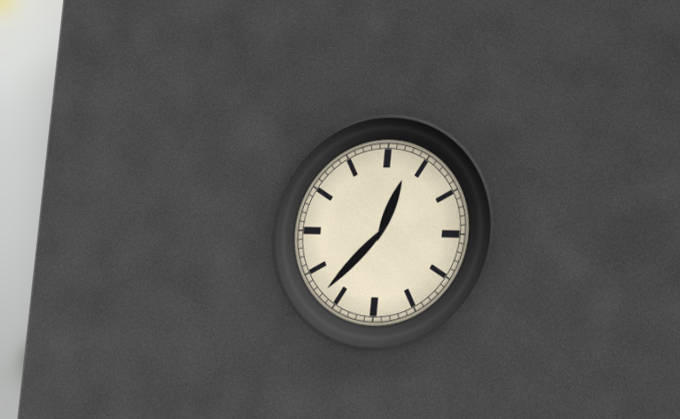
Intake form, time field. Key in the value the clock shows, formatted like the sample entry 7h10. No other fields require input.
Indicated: 12h37
